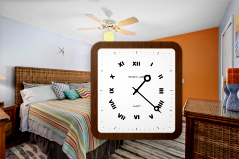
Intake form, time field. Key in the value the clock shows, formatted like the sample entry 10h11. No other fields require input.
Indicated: 1h22
